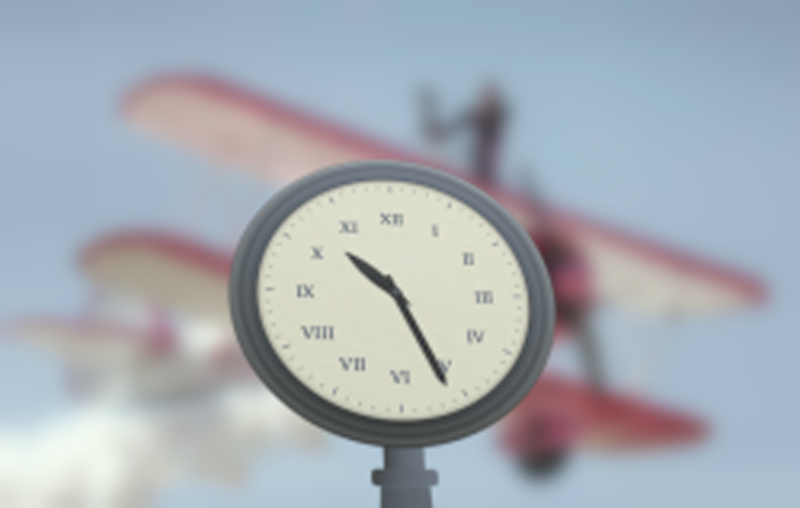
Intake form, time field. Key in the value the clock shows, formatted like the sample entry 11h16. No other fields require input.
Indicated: 10h26
